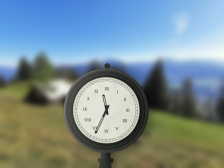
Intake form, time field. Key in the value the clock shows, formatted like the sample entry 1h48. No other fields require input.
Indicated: 11h34
